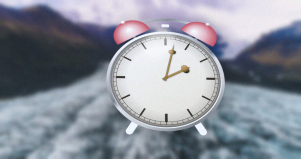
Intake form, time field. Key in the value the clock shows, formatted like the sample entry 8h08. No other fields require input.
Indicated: 2h02
